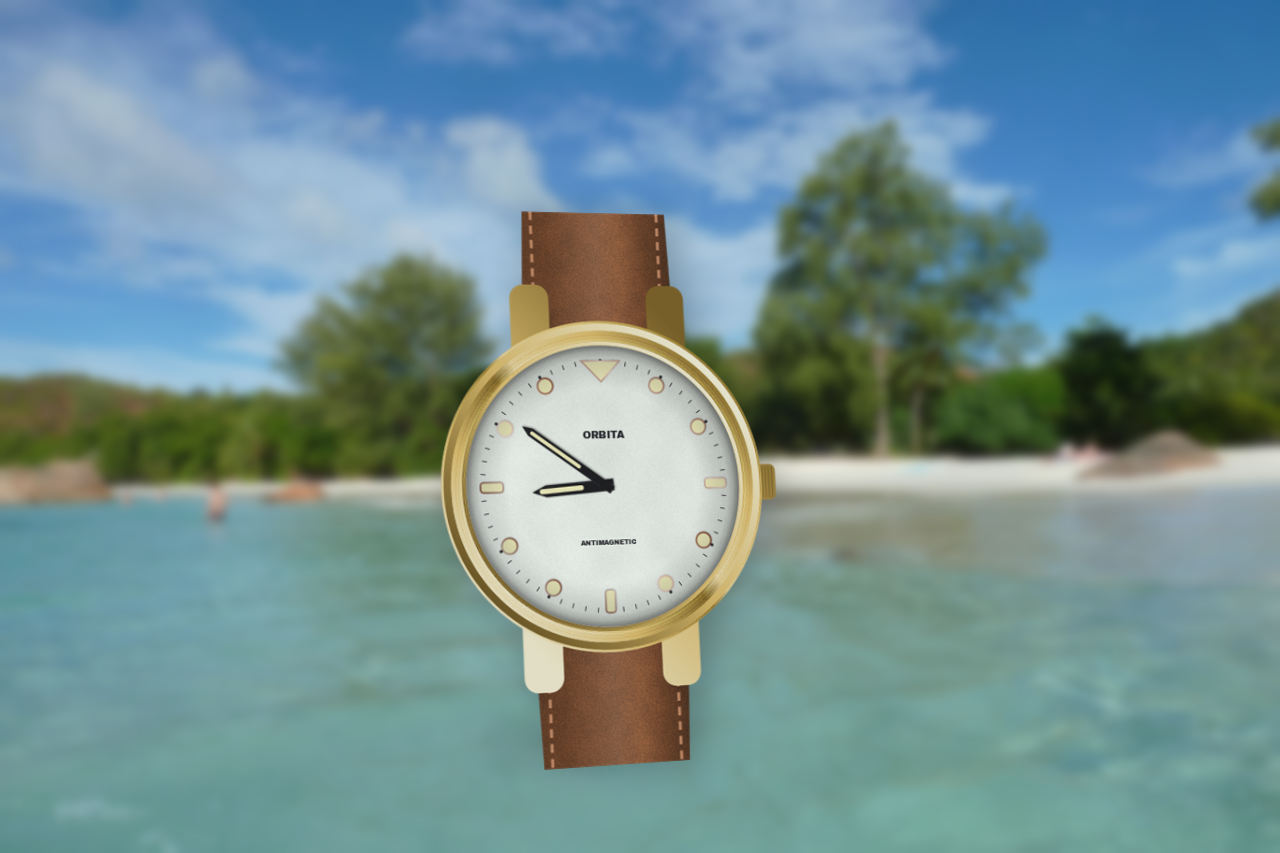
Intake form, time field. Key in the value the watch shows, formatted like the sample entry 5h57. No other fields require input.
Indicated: 8h51
